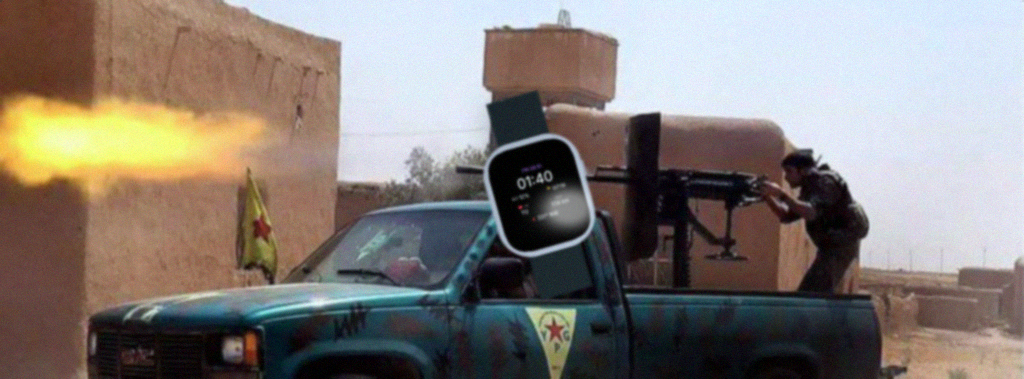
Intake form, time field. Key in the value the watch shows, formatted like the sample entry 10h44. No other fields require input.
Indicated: 1h40
